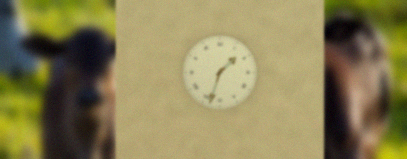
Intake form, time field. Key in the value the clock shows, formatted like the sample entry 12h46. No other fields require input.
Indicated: 1h33
